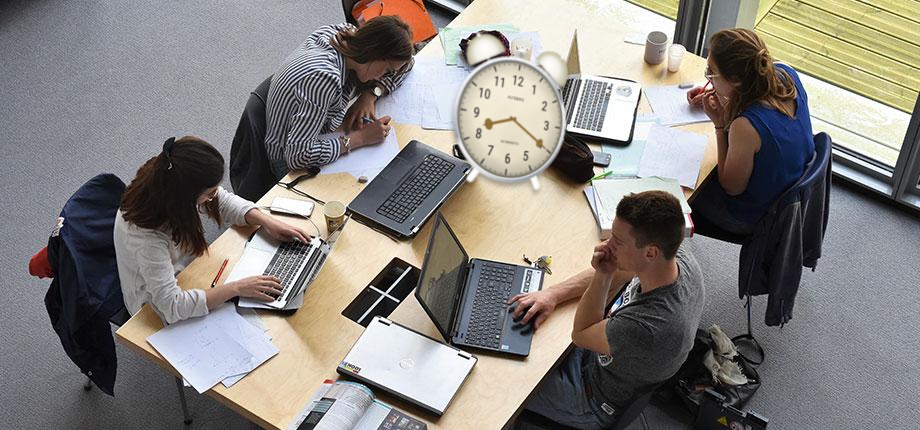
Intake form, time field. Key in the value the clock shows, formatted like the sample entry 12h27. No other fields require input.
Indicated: 8h20
